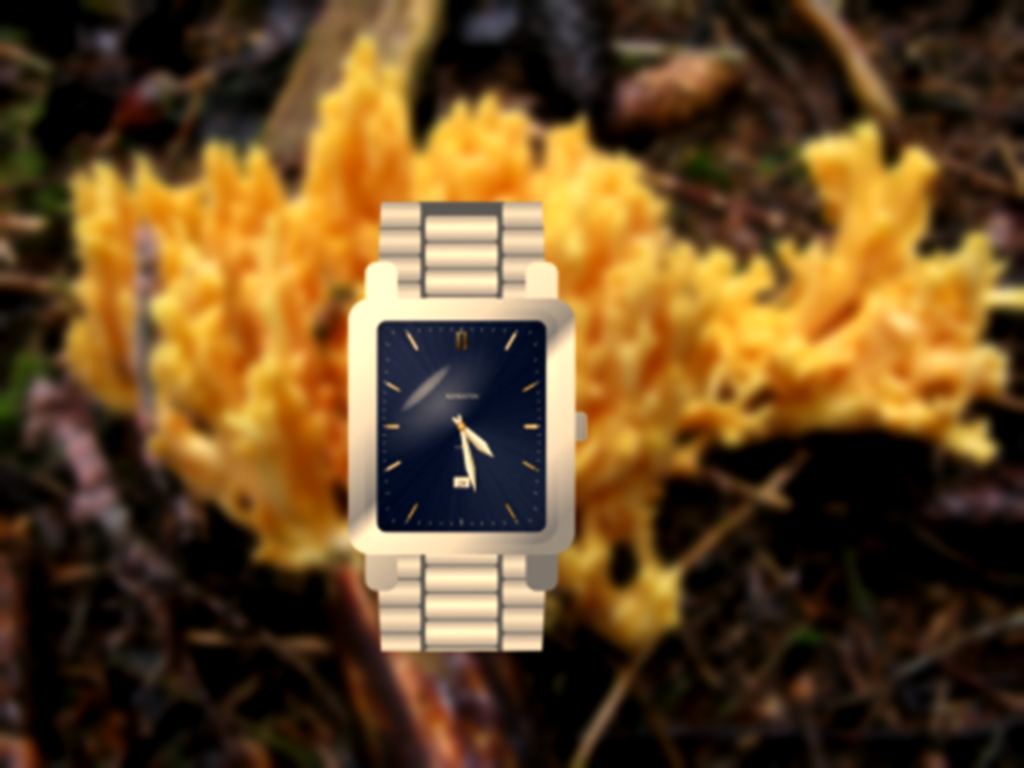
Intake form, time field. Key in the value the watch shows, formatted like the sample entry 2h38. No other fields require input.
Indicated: 4h28
